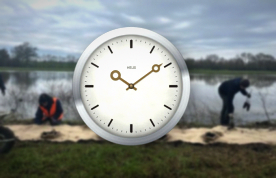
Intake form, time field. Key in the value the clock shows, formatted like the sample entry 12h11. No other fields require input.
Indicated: 10h09
